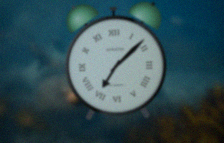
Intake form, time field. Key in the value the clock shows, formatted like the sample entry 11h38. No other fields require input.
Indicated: 7h08
